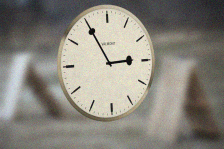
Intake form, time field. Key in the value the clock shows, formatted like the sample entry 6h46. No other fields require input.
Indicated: 2h55
